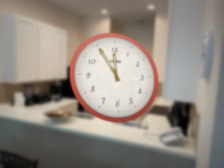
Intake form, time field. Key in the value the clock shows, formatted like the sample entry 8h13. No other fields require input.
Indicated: 11h55
